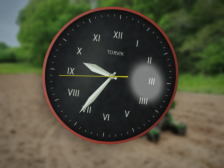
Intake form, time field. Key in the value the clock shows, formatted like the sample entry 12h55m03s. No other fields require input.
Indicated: 9h35m44s
